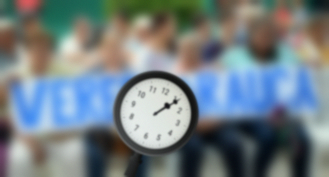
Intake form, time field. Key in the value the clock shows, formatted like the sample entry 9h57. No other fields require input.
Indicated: 1h06
